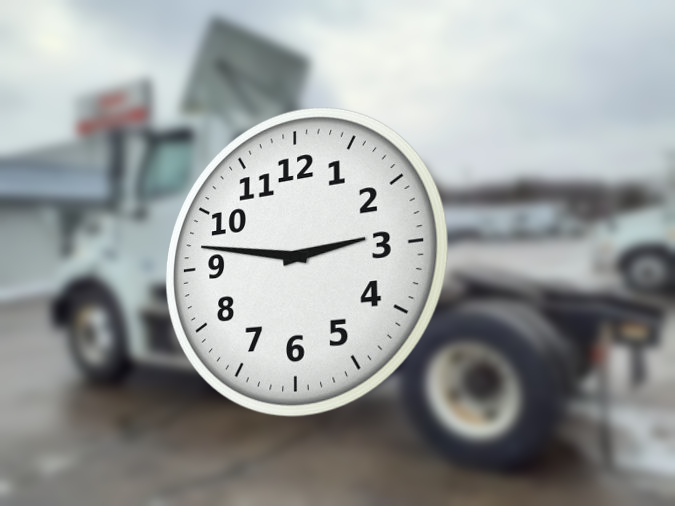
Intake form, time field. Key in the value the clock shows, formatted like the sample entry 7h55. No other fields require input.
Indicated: 2h47
